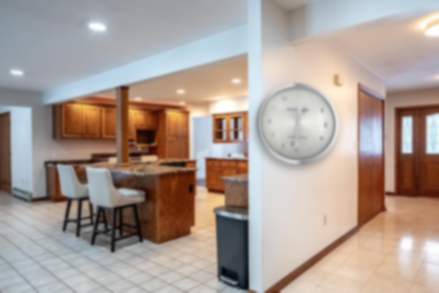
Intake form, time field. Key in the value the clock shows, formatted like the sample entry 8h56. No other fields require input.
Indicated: 12h31
